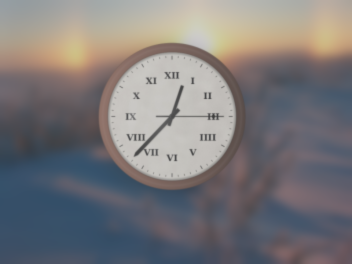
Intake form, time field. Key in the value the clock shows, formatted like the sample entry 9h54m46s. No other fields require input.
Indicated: 12h37m15s
